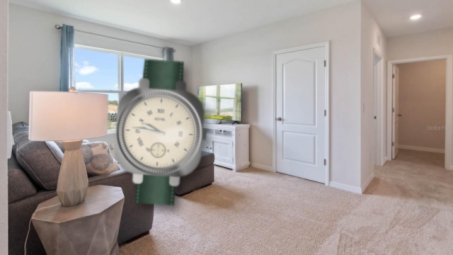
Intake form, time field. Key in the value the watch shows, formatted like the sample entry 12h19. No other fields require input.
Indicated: 9h46
